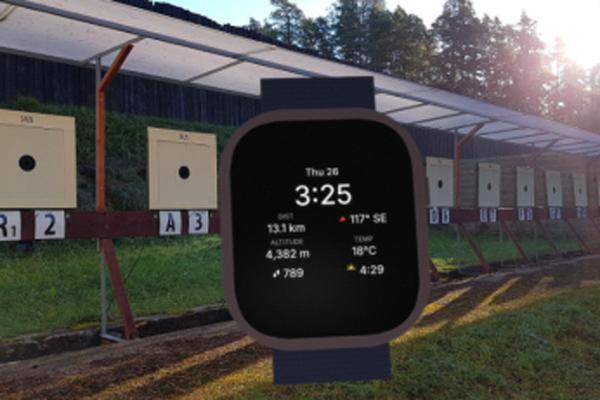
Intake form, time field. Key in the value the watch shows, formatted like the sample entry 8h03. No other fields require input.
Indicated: 3h25
